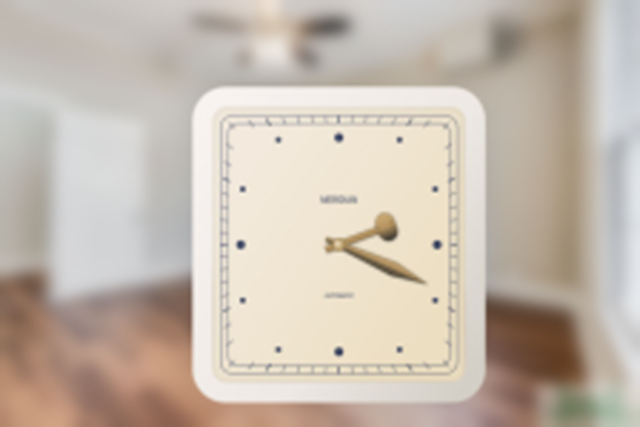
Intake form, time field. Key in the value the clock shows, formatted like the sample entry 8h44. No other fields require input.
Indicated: 2h19
